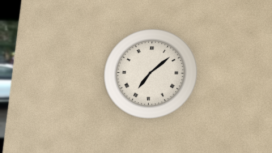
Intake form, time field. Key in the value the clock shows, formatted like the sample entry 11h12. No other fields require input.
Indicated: 7h08
